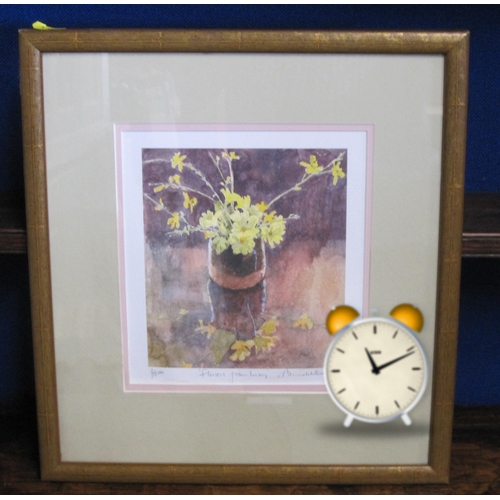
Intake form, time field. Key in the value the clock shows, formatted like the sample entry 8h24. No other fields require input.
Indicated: 11h11
